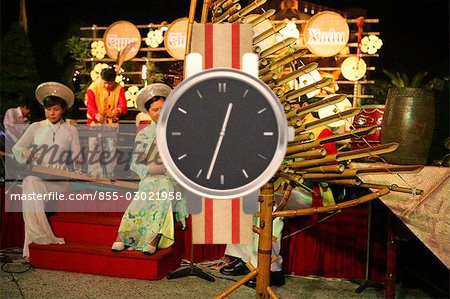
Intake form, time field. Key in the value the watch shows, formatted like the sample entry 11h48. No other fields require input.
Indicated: 12h33
